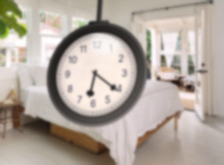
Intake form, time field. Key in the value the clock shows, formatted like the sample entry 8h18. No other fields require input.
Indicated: 6h21
